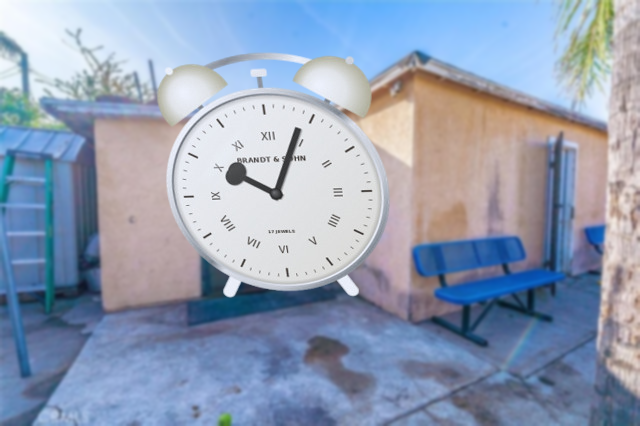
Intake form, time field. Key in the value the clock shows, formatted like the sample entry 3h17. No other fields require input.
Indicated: 10h04
